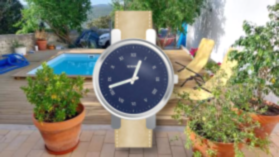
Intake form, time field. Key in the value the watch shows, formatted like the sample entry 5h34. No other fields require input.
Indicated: 12h42
